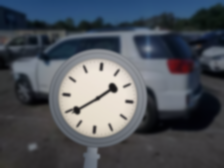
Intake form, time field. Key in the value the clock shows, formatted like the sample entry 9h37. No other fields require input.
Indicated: 1h39
